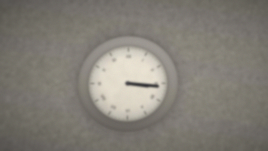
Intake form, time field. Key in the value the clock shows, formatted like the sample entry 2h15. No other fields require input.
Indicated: 3h16
